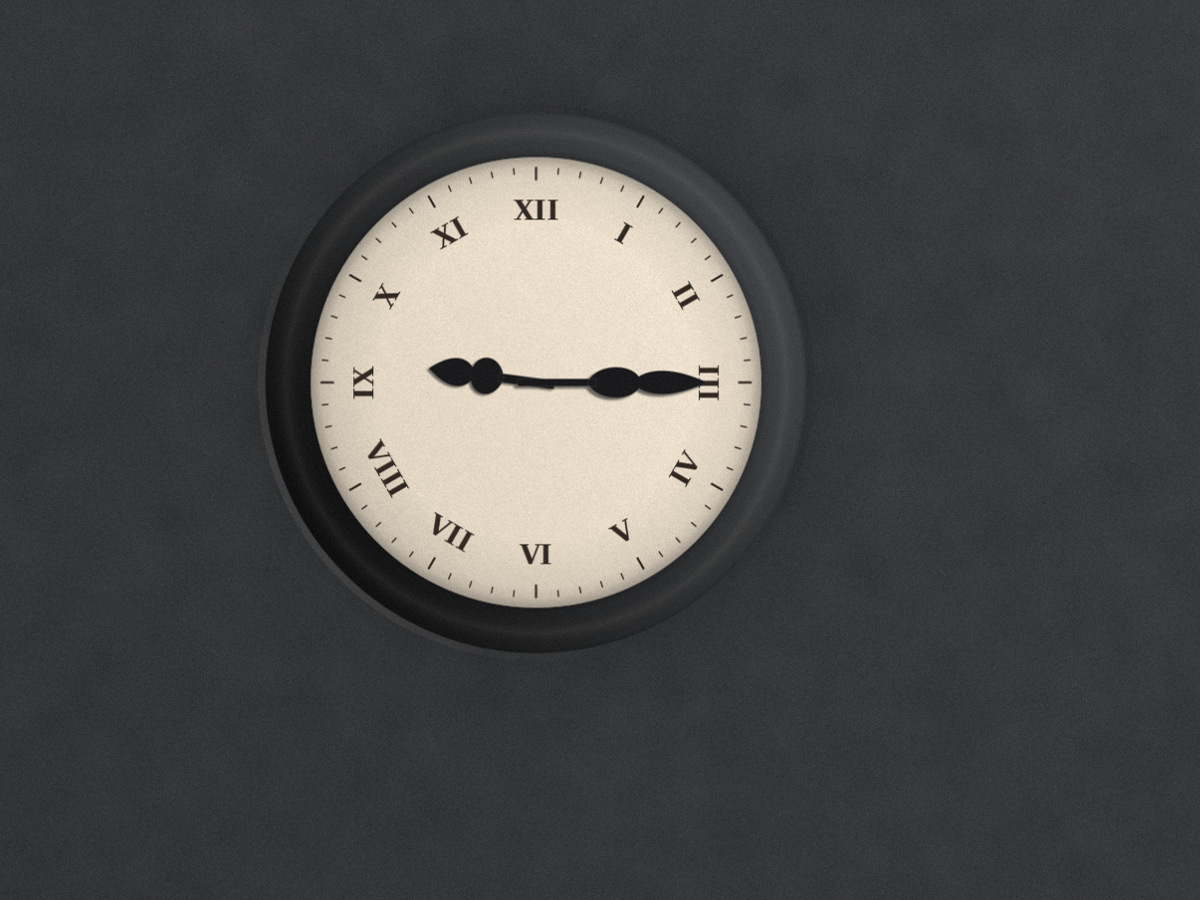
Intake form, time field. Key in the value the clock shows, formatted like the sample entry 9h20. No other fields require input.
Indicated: 9h15
